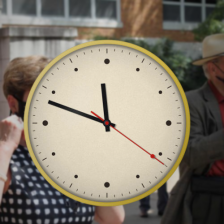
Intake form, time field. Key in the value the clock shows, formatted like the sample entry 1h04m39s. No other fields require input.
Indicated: 11h48m21s
